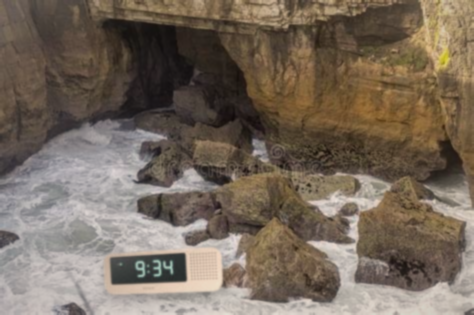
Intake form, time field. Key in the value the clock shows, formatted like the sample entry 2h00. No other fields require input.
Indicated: 9h34
